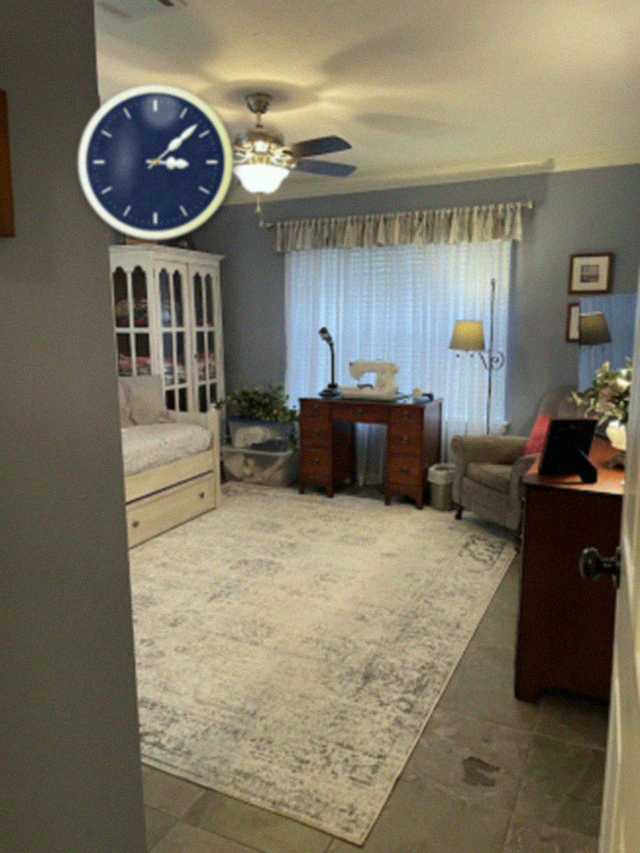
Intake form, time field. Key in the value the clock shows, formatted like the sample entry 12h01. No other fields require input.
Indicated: 3h08
